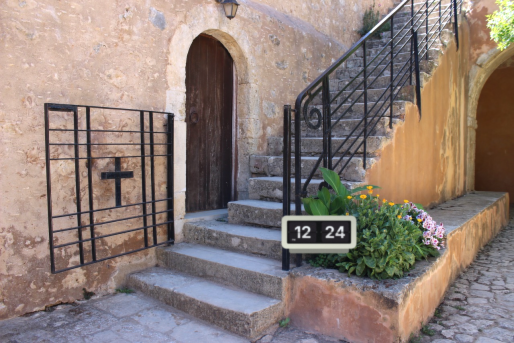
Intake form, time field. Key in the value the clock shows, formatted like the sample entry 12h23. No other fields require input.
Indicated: 12h24
